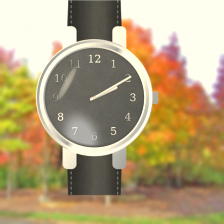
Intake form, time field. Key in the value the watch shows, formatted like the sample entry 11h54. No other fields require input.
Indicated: 2h10
